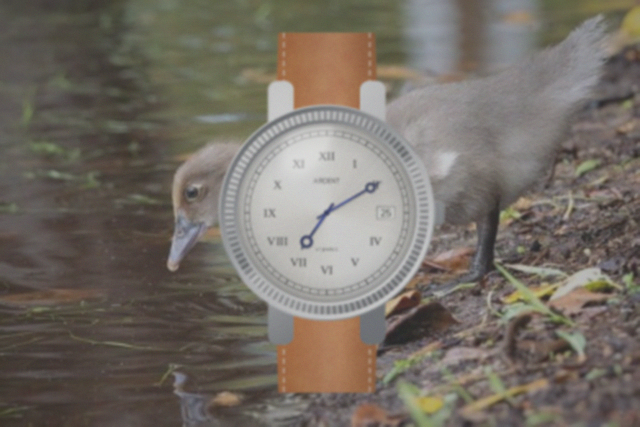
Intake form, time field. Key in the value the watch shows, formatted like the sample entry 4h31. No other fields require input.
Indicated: 7h10
